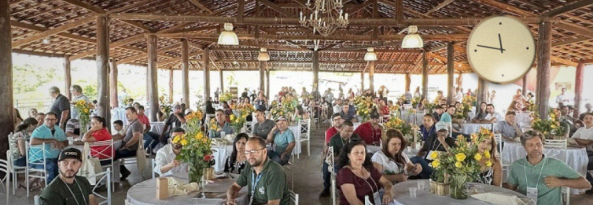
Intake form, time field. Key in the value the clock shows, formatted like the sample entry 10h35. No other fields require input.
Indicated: 11h47
